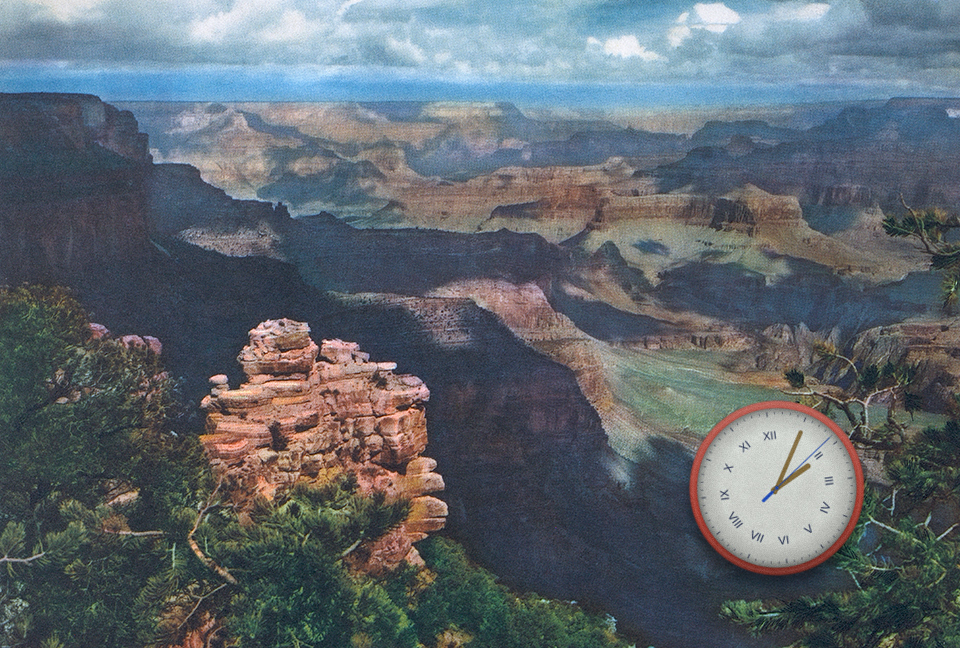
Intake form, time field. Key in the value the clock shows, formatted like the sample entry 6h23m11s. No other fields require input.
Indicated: 2h05m09s
